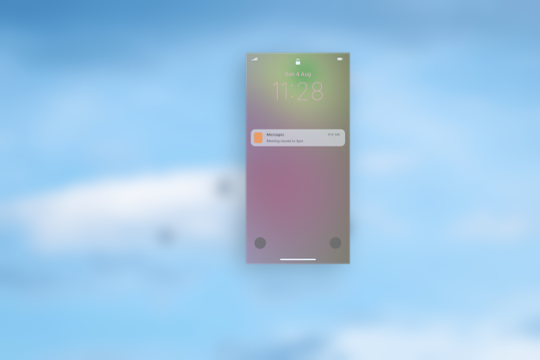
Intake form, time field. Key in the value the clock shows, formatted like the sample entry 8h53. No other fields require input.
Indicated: 11h28
